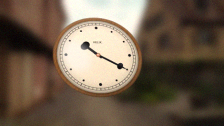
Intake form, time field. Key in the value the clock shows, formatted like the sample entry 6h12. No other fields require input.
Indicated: 10h20
